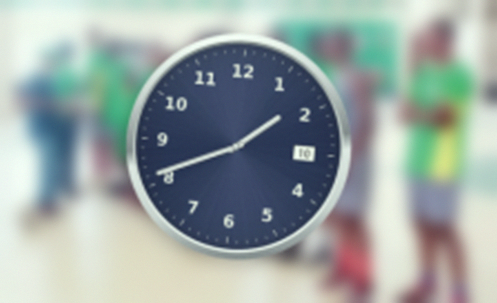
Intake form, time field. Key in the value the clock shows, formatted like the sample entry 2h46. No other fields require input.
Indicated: 1h41
